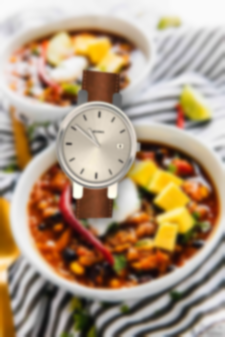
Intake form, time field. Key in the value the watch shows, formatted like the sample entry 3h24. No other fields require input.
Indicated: 10h51
